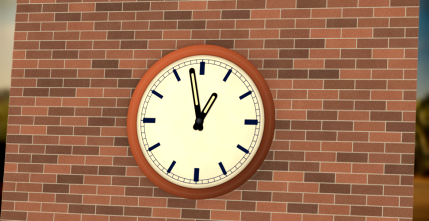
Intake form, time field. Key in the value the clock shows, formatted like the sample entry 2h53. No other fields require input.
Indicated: 12h58
